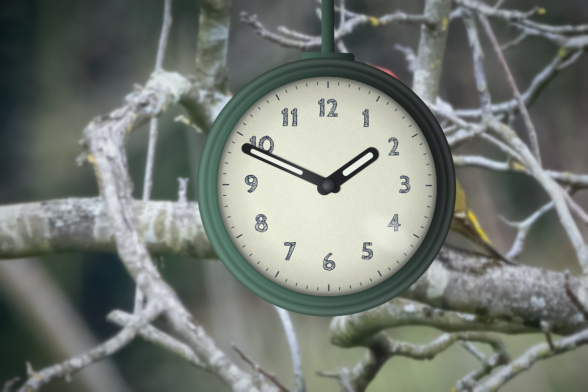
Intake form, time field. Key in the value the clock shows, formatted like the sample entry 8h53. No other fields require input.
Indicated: 1h49
